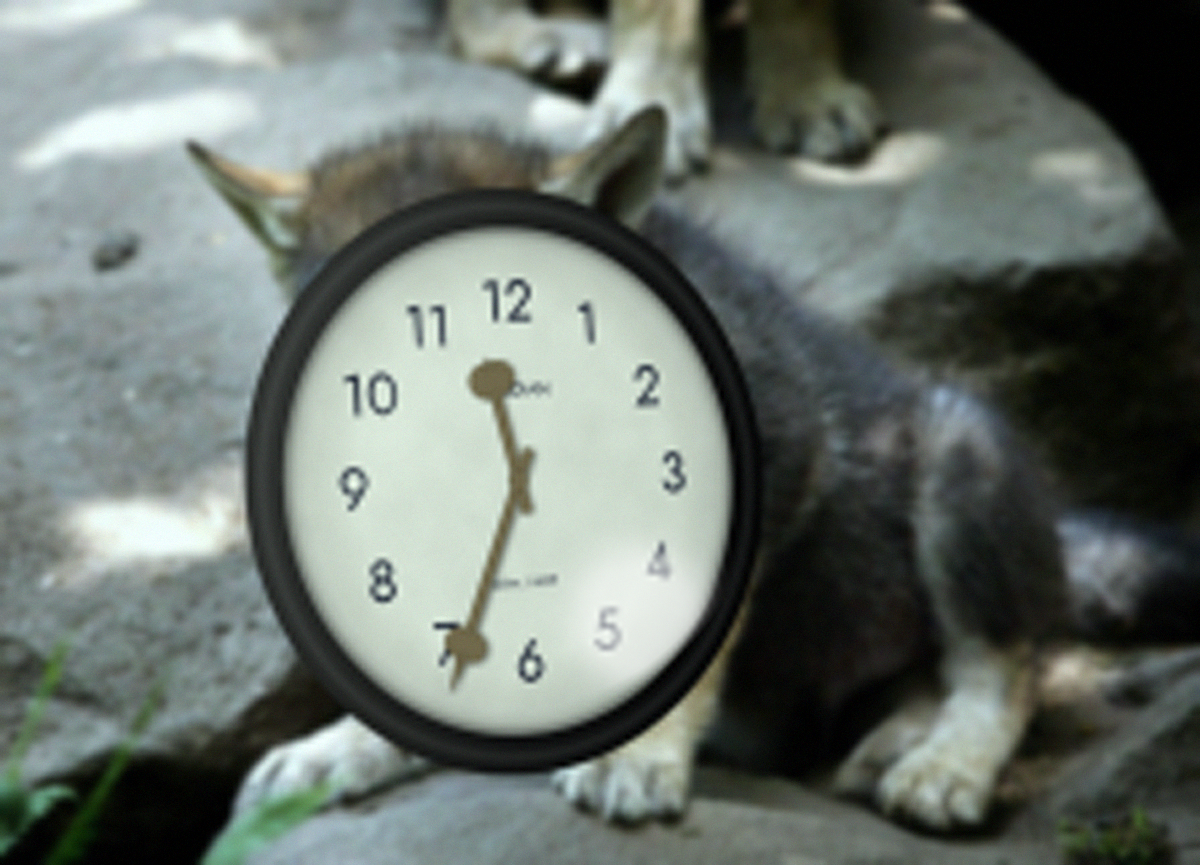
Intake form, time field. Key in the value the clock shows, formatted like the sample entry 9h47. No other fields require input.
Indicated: 11h34
